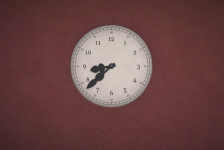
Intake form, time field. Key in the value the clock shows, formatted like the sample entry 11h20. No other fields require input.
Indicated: 8h38
